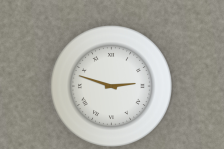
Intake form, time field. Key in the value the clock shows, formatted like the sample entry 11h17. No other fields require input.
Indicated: 2h48
